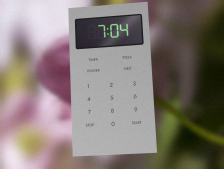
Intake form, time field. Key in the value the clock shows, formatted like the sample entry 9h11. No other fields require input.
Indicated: 7h04
